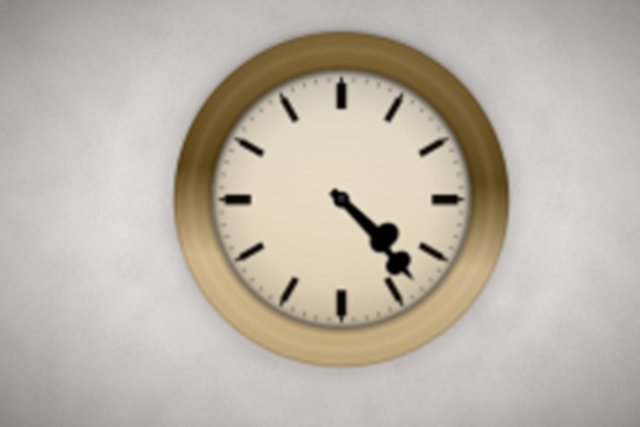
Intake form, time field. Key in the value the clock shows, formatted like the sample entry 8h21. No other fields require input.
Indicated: 4h23
